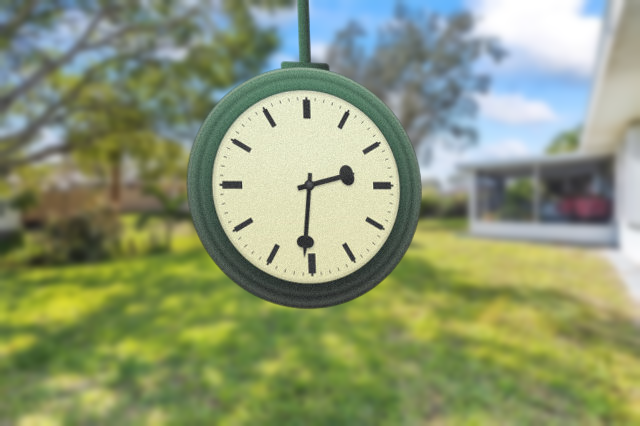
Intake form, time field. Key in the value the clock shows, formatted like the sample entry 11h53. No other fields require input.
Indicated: 2h31
